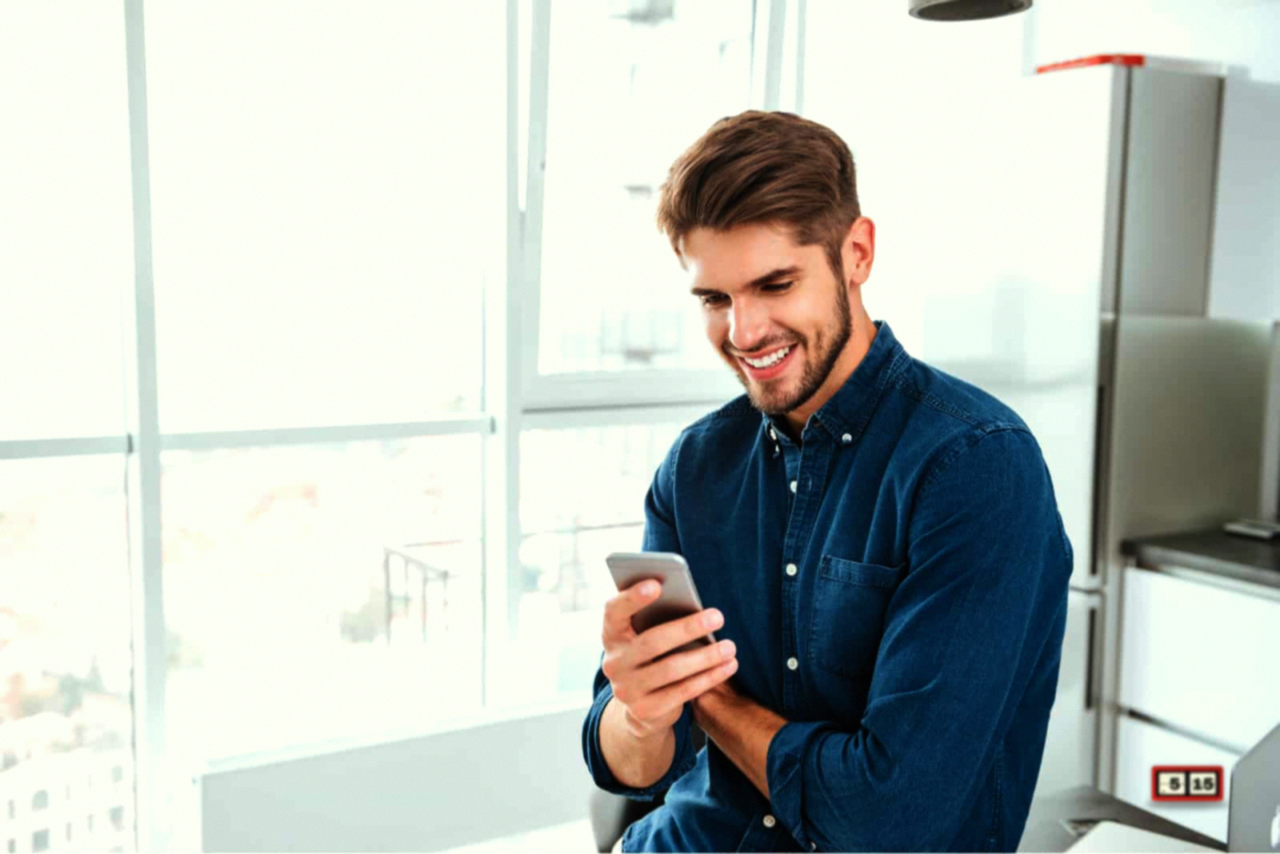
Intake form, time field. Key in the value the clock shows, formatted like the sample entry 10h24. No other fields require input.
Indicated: 5h15
